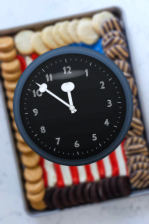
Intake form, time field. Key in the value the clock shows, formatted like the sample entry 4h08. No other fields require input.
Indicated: 11h52
